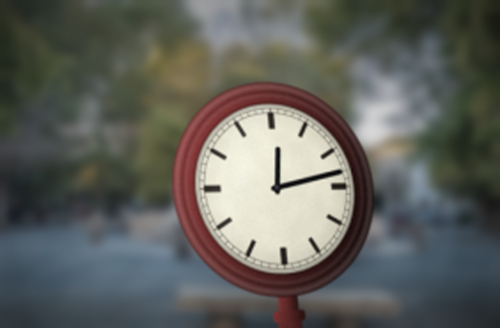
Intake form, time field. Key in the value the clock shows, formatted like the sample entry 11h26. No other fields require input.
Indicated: 12h13
